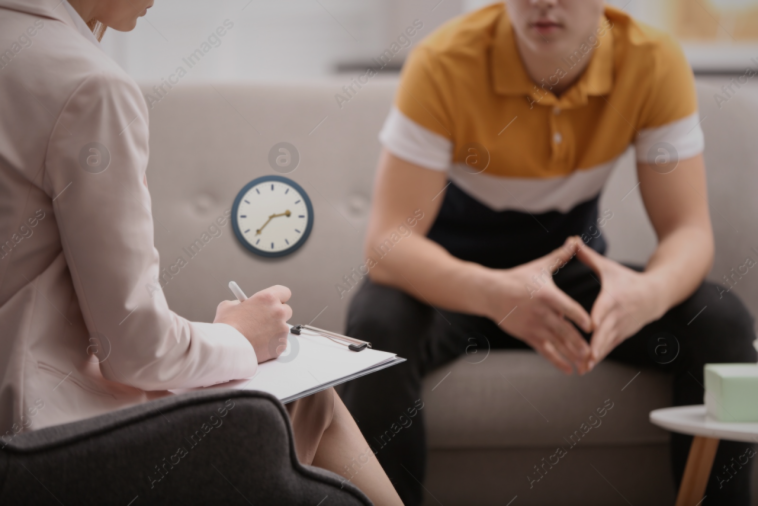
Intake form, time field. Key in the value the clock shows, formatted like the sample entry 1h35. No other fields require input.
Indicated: 2h37
